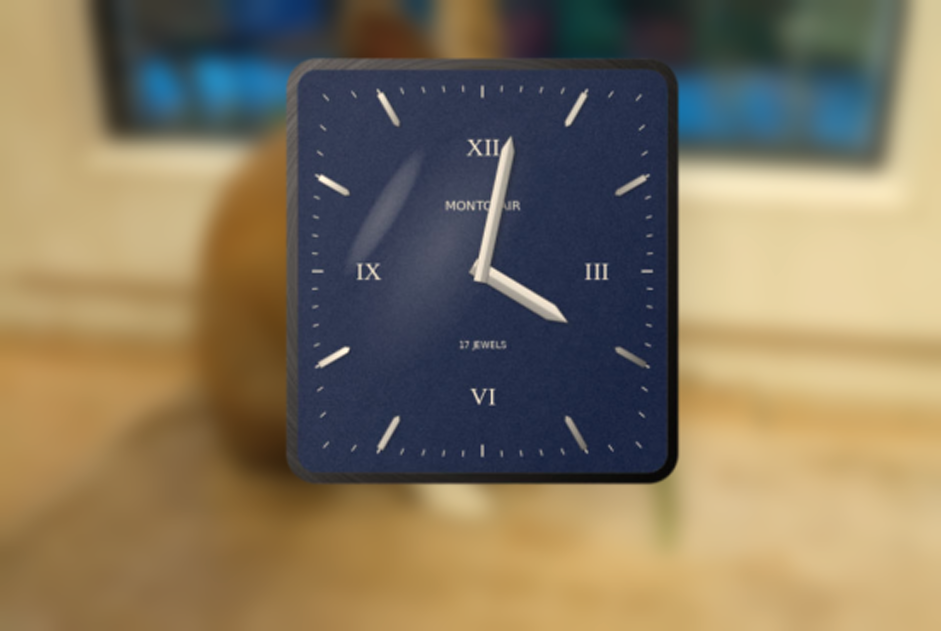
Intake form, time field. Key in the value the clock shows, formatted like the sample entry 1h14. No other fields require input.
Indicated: 4h02
